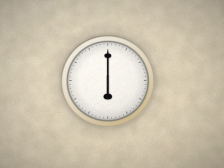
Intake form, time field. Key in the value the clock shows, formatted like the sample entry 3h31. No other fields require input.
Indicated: 6h00
